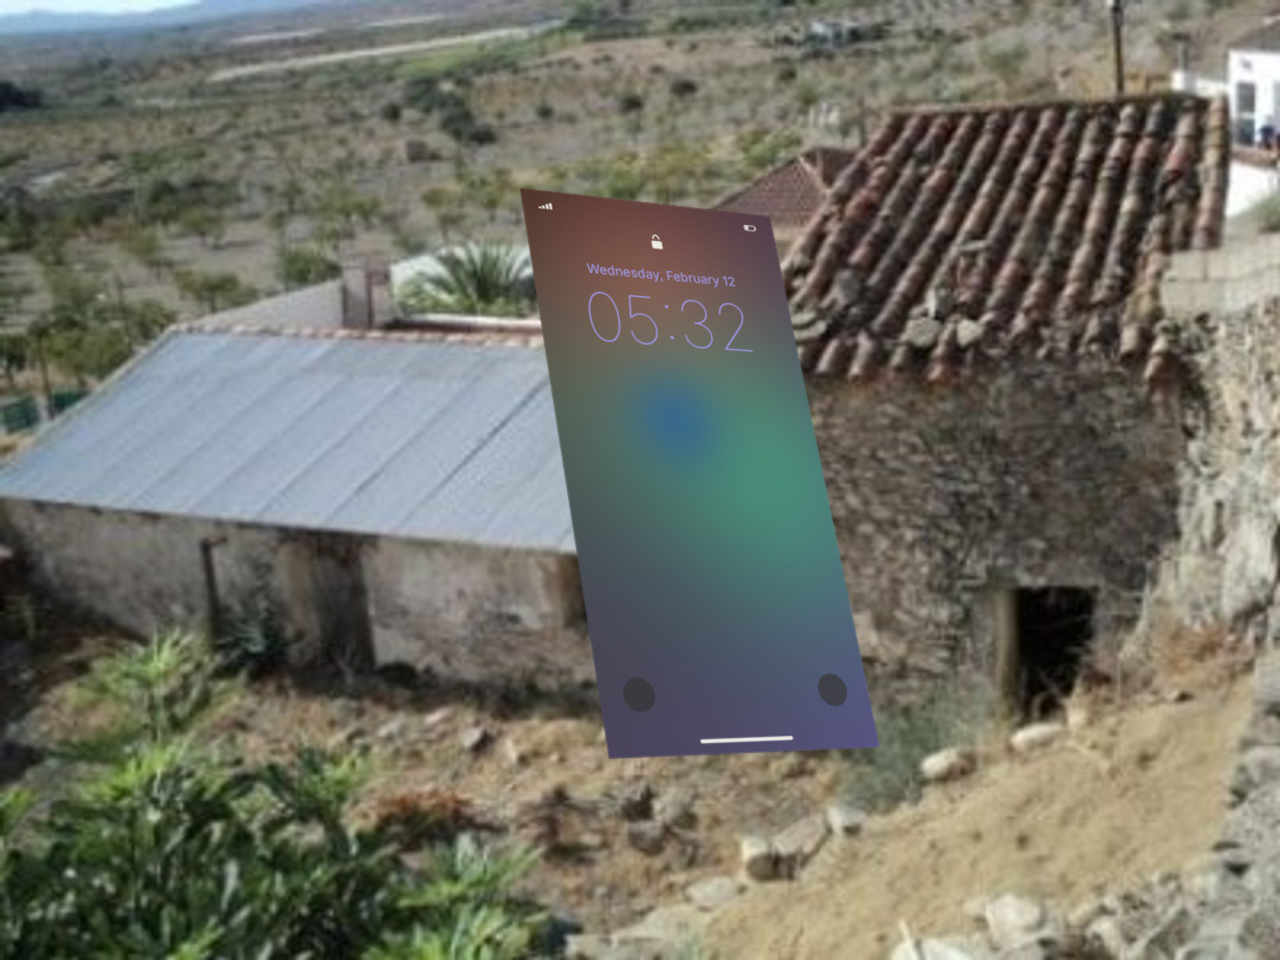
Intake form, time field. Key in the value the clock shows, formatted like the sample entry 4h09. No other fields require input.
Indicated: 5h32
